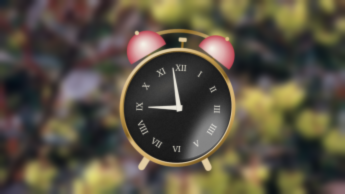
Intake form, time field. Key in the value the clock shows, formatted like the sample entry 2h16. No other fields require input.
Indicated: 8h58
